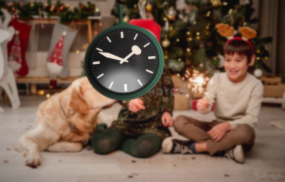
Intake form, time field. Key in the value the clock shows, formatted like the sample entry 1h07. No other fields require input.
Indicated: 1h49
